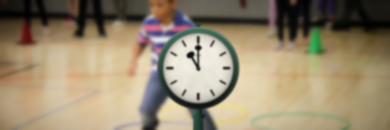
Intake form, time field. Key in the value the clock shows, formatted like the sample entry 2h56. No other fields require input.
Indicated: 11h00
